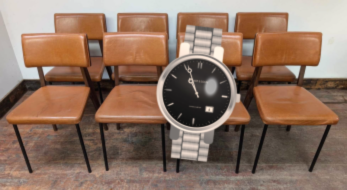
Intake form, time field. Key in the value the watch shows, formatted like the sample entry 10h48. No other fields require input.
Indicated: 10h56
